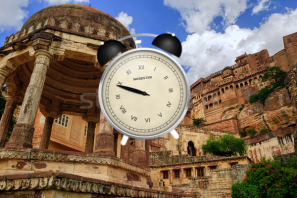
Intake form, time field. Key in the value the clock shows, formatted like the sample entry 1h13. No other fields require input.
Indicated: 9h49
